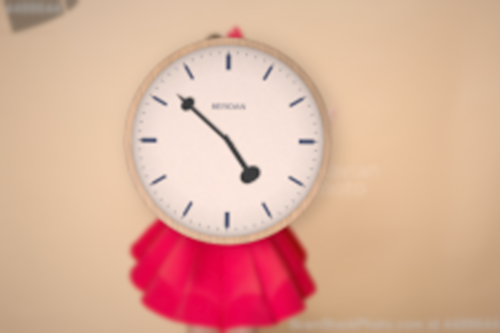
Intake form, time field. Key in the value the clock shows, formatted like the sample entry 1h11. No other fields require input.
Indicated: 4h52
